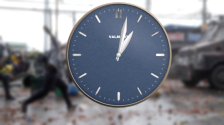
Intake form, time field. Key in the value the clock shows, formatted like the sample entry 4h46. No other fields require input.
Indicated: 1h02
